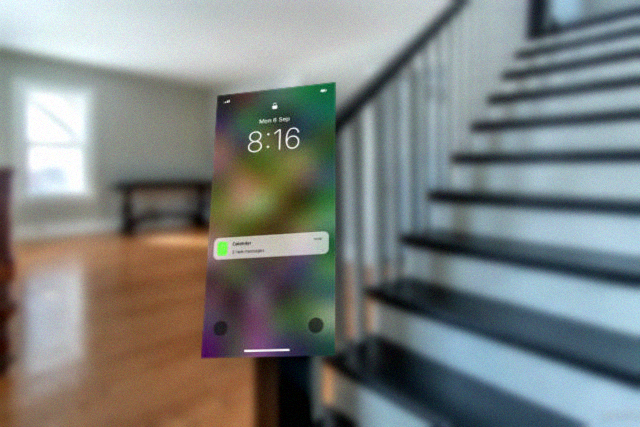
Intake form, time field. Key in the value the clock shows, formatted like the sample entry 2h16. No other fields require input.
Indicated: 8h16
